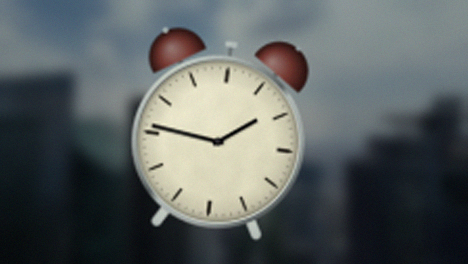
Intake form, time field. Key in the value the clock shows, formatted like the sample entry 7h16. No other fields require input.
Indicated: 1h46
